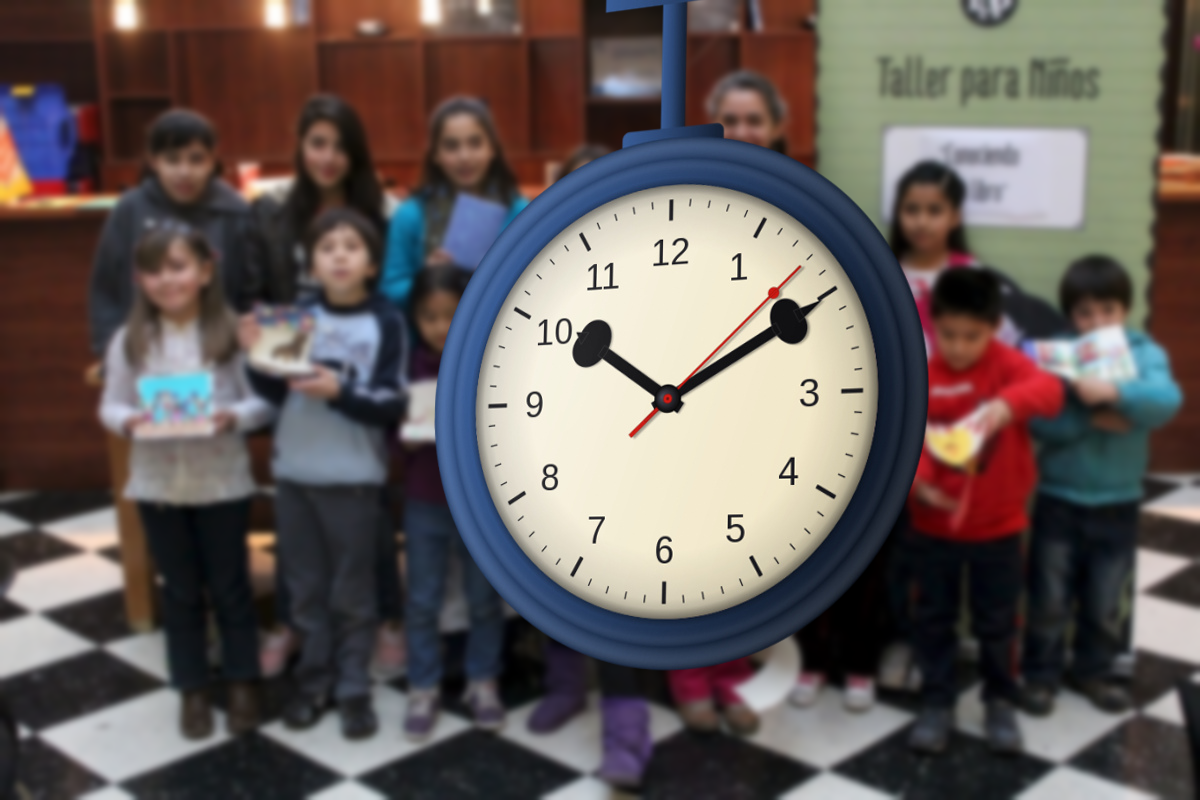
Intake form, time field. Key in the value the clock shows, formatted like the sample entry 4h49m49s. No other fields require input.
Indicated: 10h10m08s
